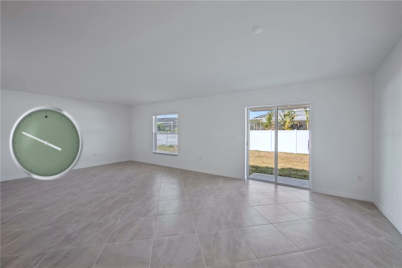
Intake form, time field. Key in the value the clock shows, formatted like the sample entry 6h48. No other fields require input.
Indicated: 3h49
